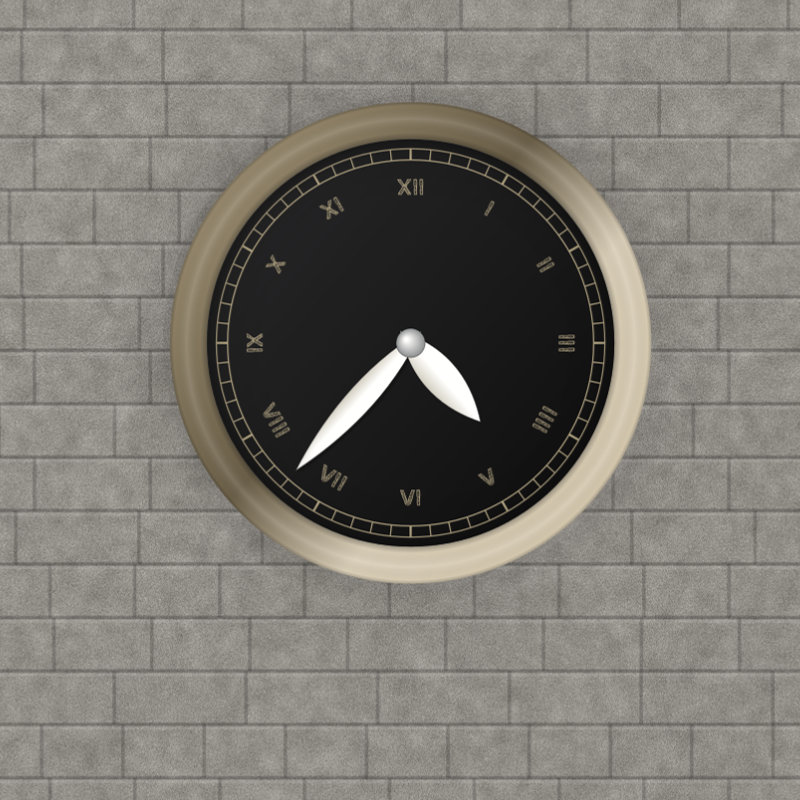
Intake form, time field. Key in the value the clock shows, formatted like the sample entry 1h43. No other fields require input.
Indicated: 4h37
